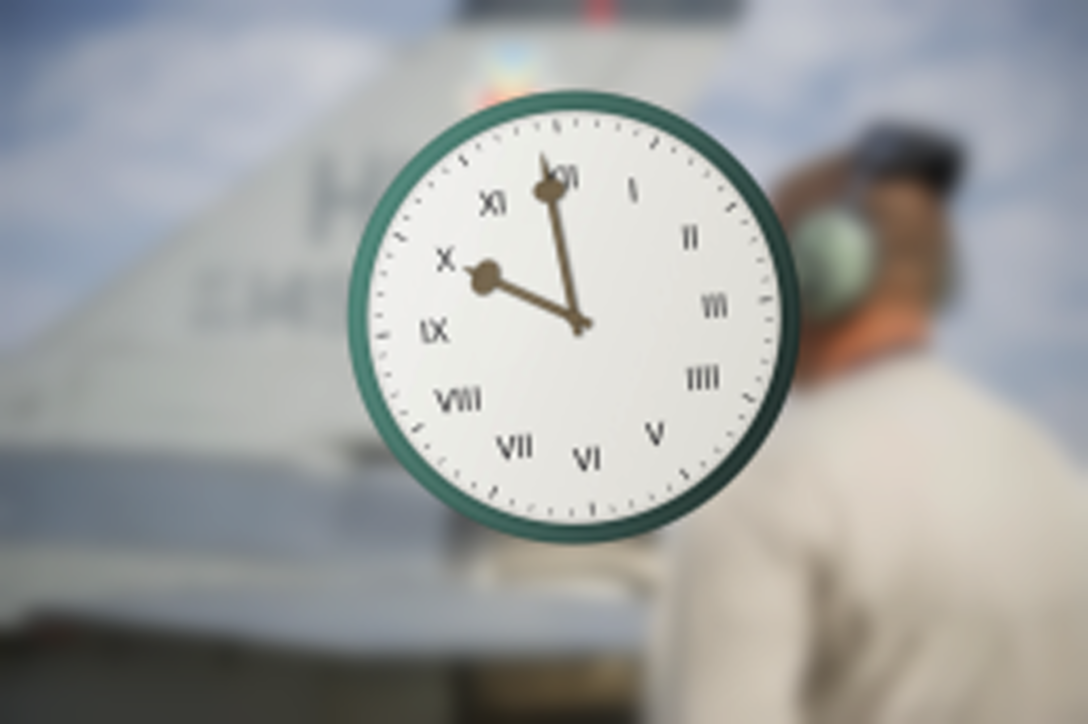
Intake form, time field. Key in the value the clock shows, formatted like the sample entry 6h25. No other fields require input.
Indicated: 9h59
